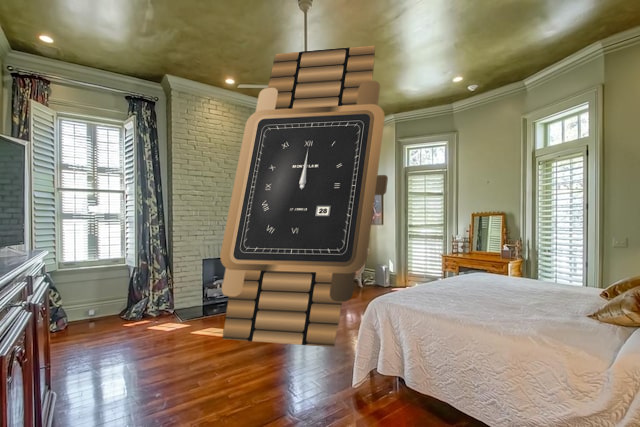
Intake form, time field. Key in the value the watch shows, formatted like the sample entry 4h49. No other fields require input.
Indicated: 12h00
